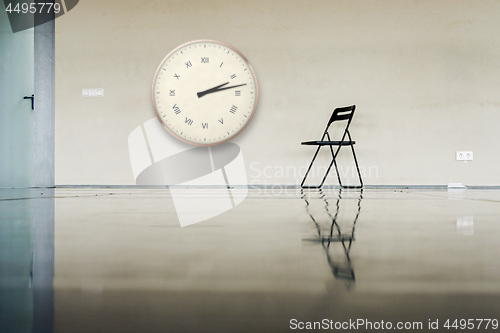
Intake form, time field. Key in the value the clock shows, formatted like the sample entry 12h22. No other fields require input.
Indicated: 2h13
